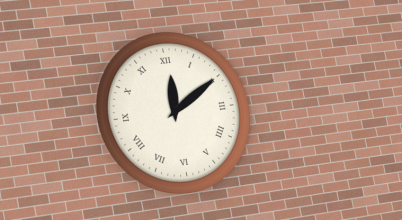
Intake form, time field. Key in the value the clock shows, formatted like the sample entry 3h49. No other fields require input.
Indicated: 12h10
